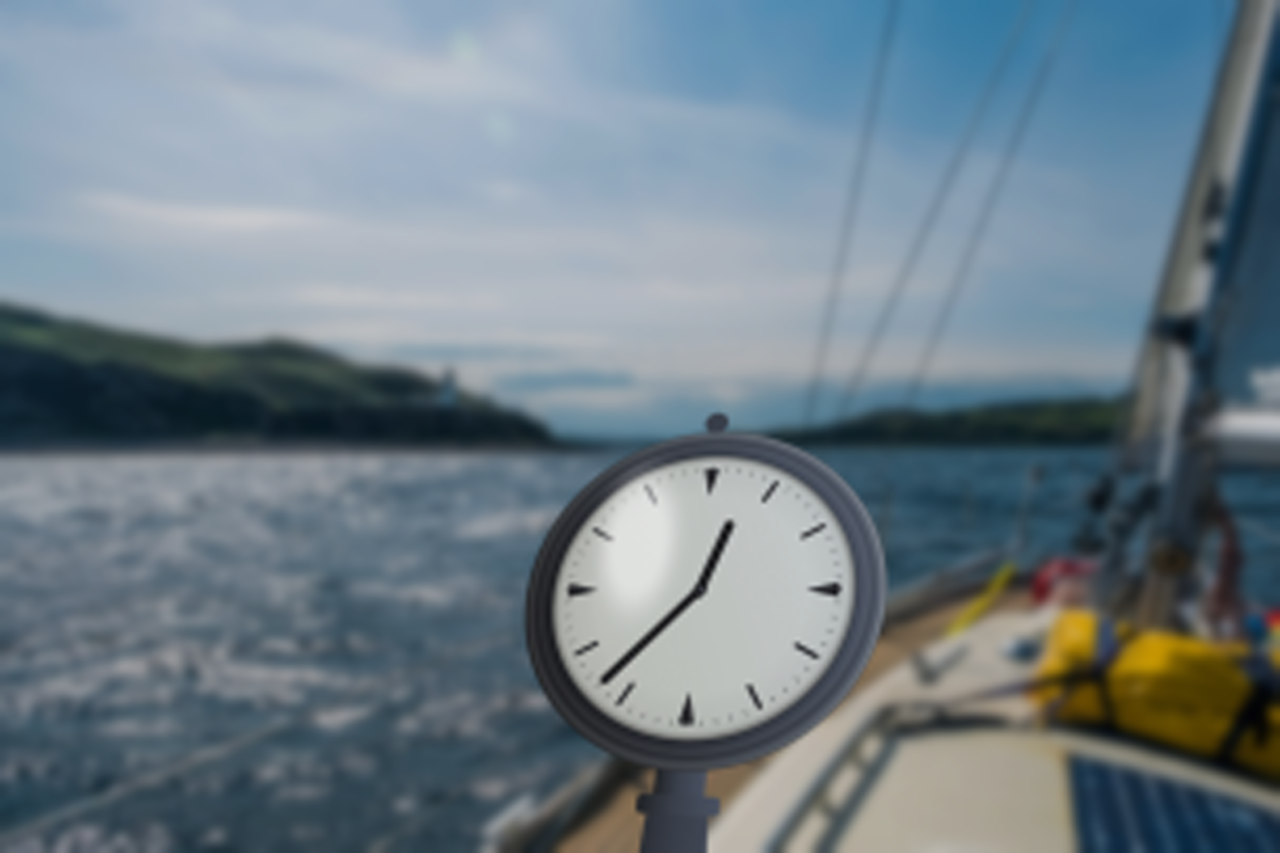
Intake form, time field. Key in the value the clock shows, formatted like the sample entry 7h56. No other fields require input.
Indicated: 12h37
